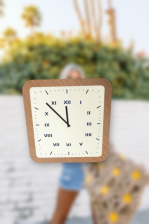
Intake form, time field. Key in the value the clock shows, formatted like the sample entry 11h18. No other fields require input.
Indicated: 11h53
